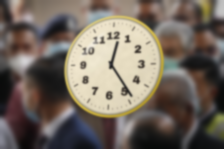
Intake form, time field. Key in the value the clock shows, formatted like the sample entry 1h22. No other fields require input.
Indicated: 12h24
